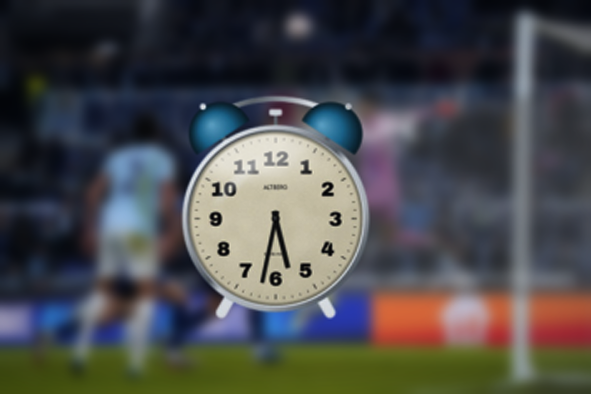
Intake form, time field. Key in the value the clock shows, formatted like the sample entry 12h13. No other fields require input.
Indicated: 5h32
